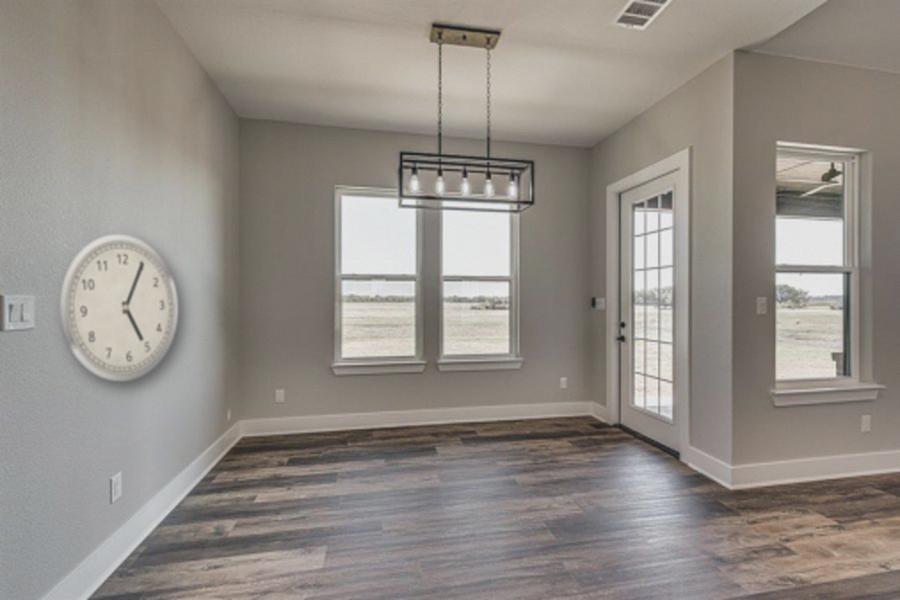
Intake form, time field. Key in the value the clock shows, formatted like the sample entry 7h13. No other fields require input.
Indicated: 5h05
